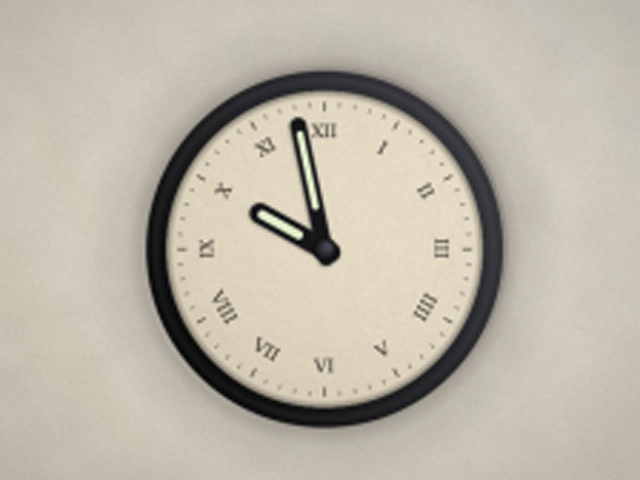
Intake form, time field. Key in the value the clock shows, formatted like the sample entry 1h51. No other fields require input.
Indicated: 9h58
